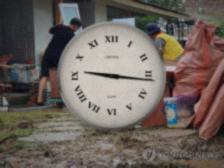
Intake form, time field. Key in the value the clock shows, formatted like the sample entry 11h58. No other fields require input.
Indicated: 9h16
